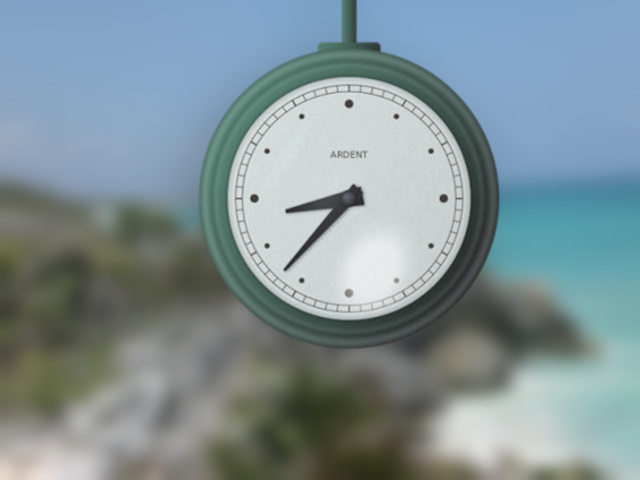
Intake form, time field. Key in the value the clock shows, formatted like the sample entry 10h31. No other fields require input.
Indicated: 8h37
